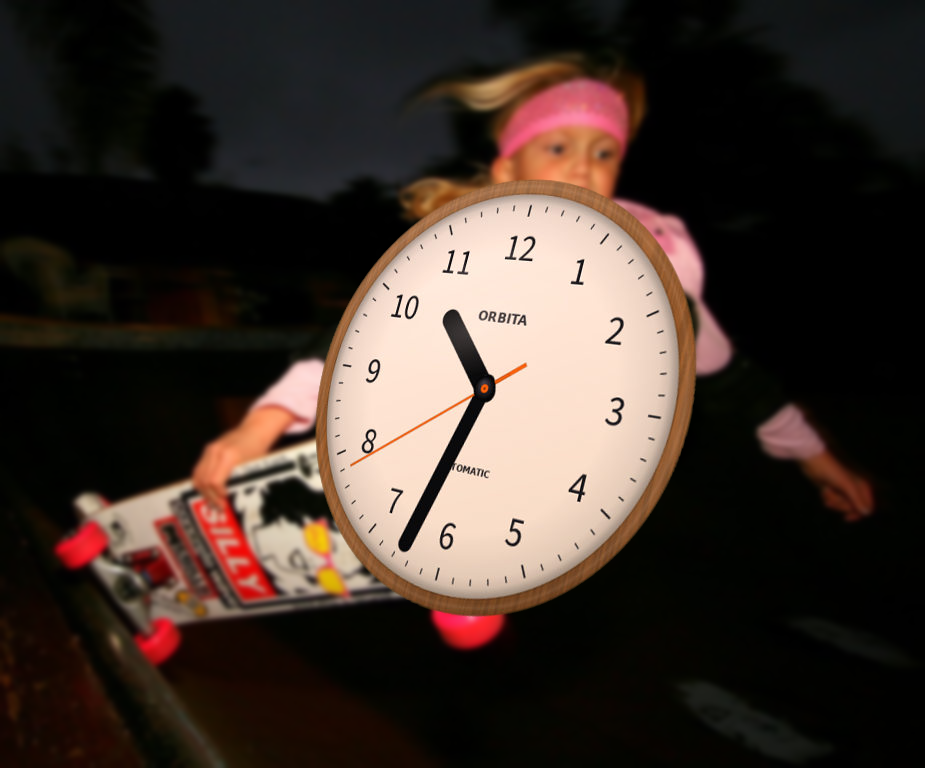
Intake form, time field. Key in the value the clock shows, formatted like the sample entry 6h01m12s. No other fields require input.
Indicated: 10h32m39s
